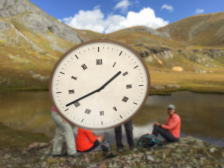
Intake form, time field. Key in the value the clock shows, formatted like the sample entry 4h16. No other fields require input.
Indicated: 1h41
